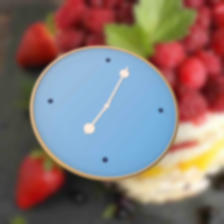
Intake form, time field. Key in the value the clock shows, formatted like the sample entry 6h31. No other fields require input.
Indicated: 7h04
